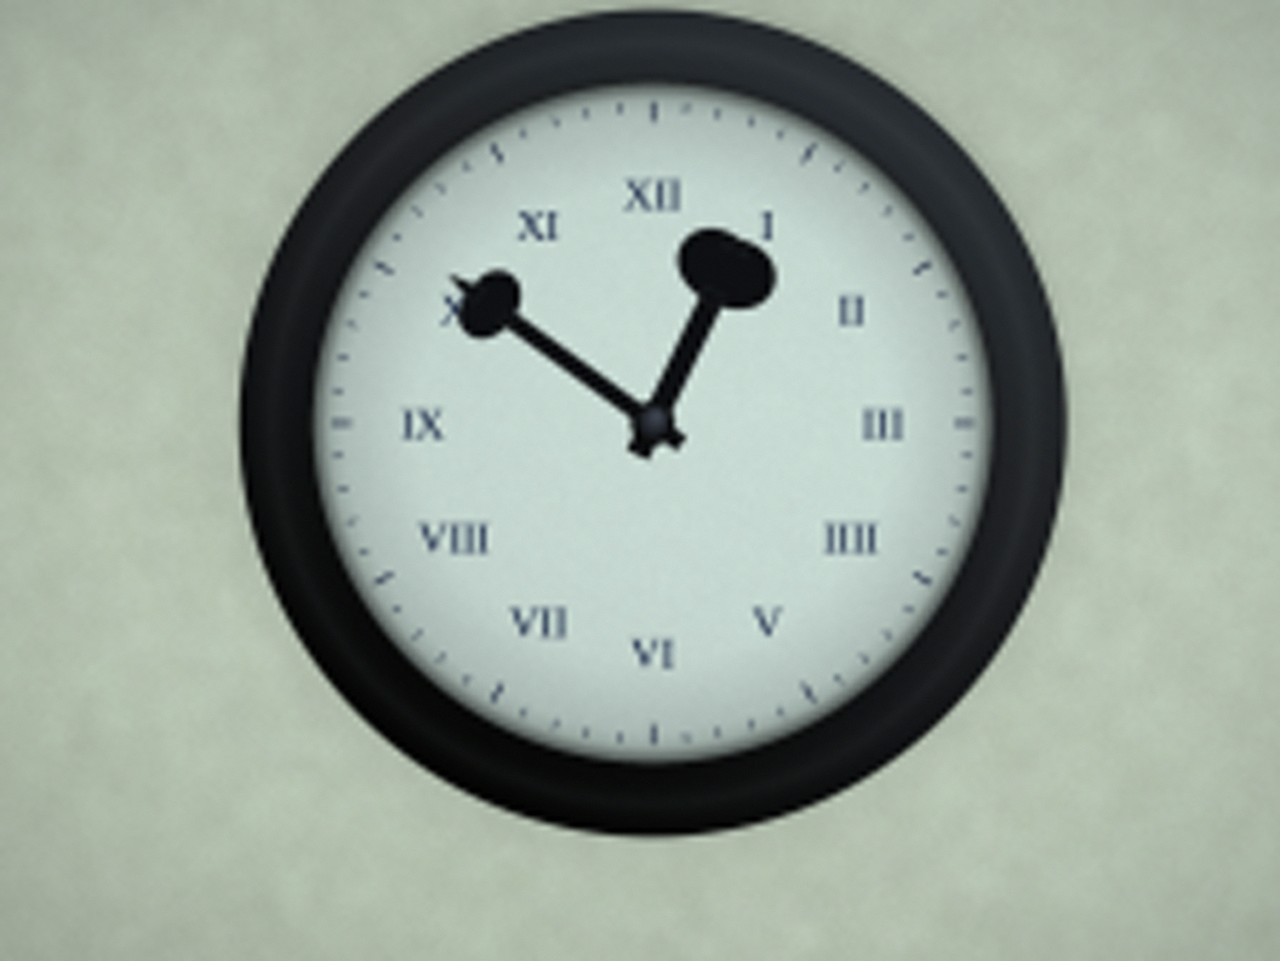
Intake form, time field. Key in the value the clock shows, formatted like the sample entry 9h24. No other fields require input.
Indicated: 12h51
